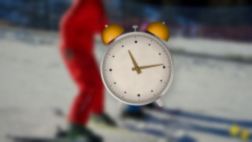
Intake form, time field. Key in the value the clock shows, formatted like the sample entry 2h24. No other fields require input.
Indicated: 11h14
